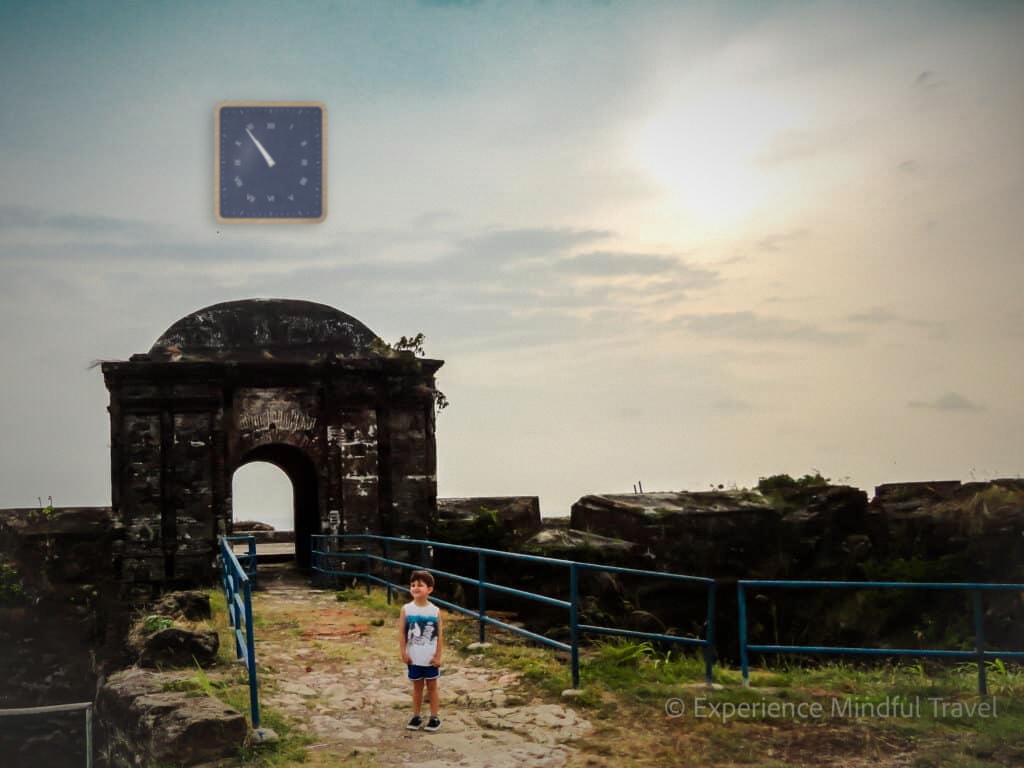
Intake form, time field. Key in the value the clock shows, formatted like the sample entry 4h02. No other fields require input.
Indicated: 10h54
